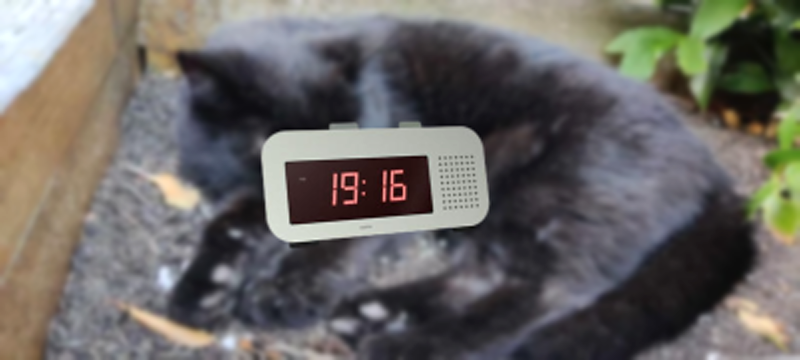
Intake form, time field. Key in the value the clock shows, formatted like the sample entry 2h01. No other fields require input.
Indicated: 19h16
